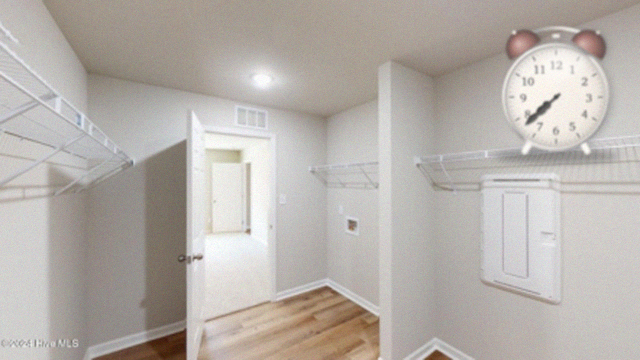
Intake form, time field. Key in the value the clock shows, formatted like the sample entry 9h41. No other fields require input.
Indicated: 7h38
